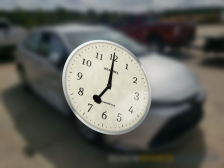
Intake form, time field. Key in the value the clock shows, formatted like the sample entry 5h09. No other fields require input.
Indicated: 7h00
